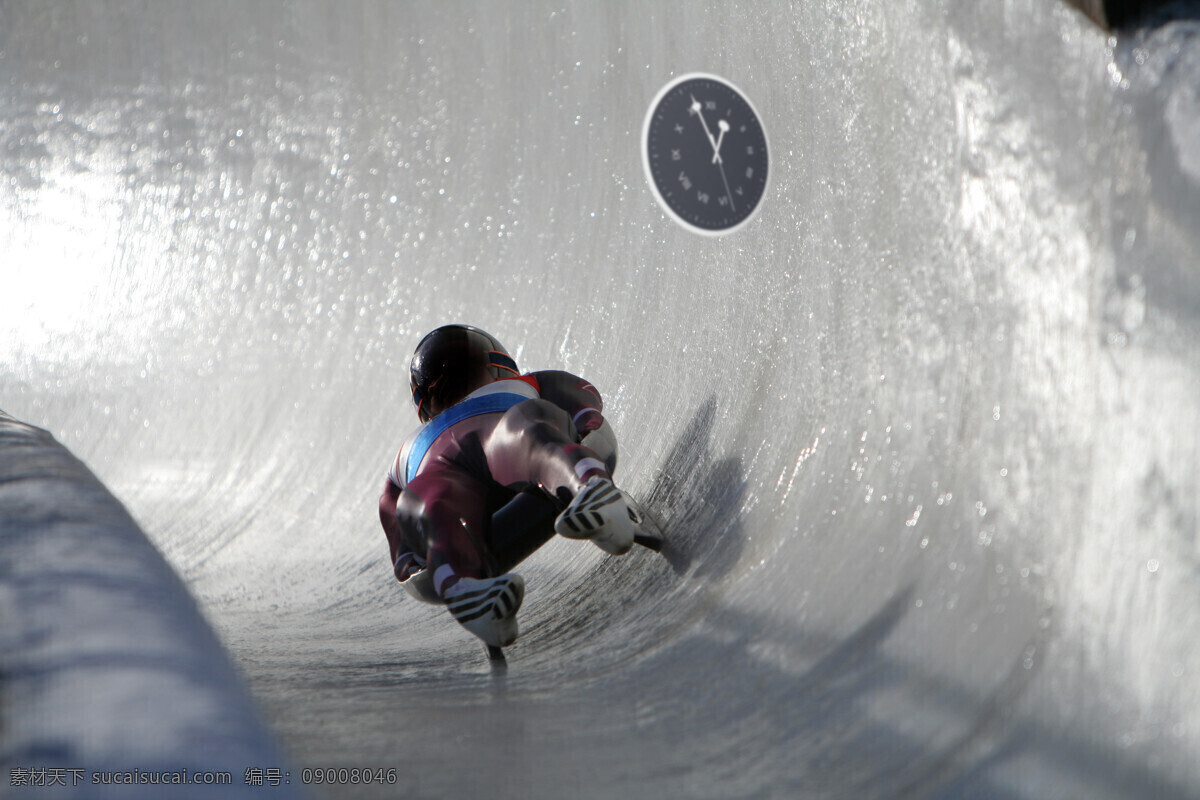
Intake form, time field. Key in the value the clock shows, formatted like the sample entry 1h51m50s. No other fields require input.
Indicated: 12h56m28s
